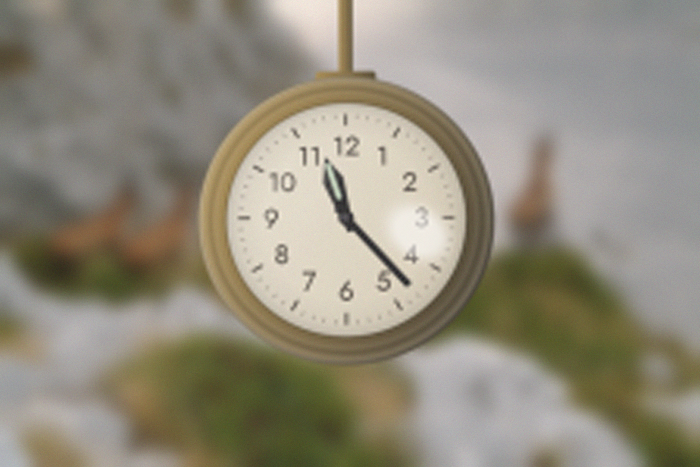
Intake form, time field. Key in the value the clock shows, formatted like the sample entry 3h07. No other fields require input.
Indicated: 11h23
